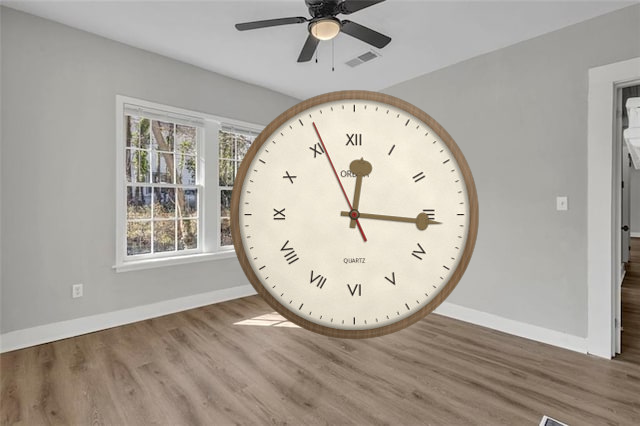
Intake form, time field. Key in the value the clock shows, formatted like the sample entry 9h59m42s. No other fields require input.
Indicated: 12h15m56s
